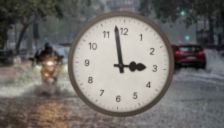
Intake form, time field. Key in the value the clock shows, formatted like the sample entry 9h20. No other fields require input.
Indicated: 2h58
